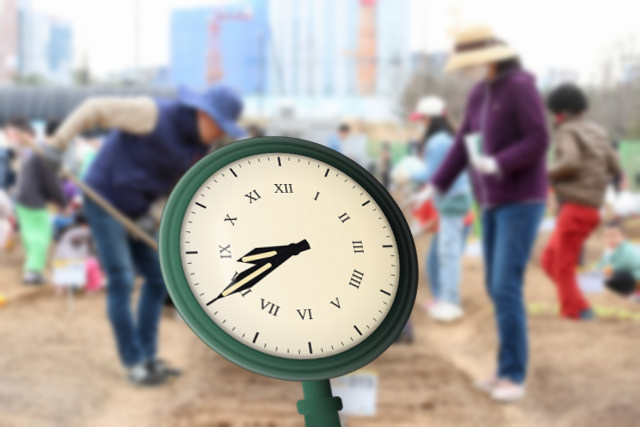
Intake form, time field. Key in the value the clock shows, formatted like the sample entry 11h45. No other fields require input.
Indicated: 8h40
